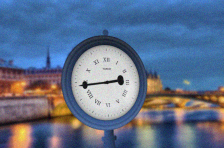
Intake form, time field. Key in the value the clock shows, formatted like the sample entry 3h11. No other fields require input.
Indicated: 2h44
